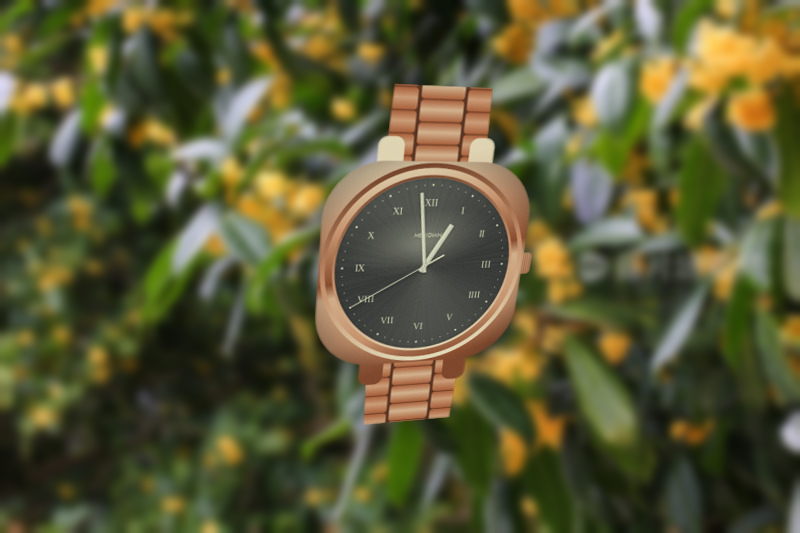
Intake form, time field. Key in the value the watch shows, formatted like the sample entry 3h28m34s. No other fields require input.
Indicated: 12h58m40s
